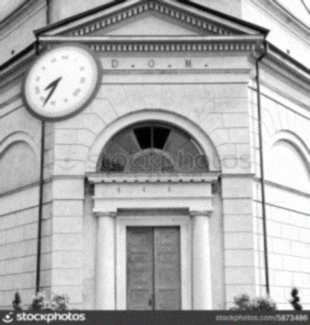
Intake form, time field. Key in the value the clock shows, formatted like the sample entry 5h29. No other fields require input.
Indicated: 7h33
